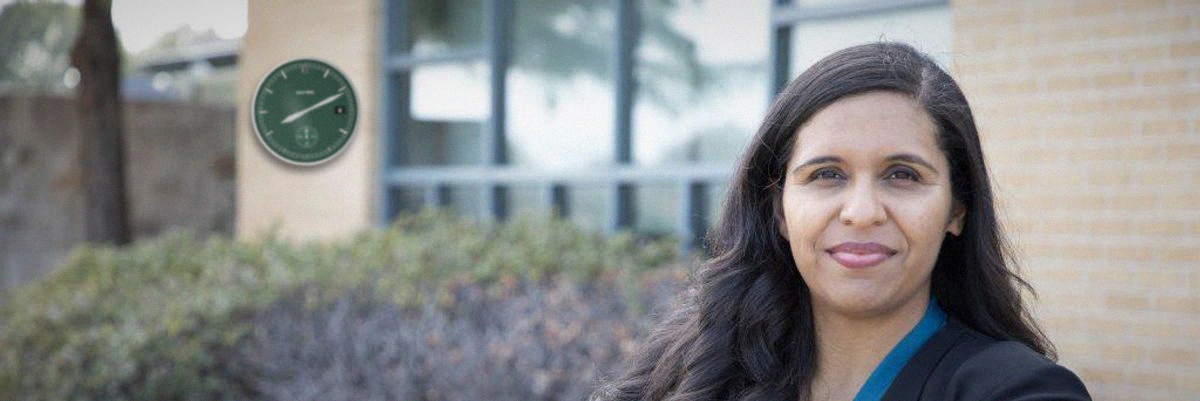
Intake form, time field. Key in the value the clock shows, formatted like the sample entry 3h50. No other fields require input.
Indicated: 8h11
